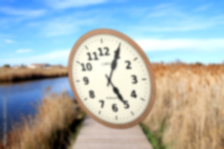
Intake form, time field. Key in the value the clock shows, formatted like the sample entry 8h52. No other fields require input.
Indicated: 5h05
